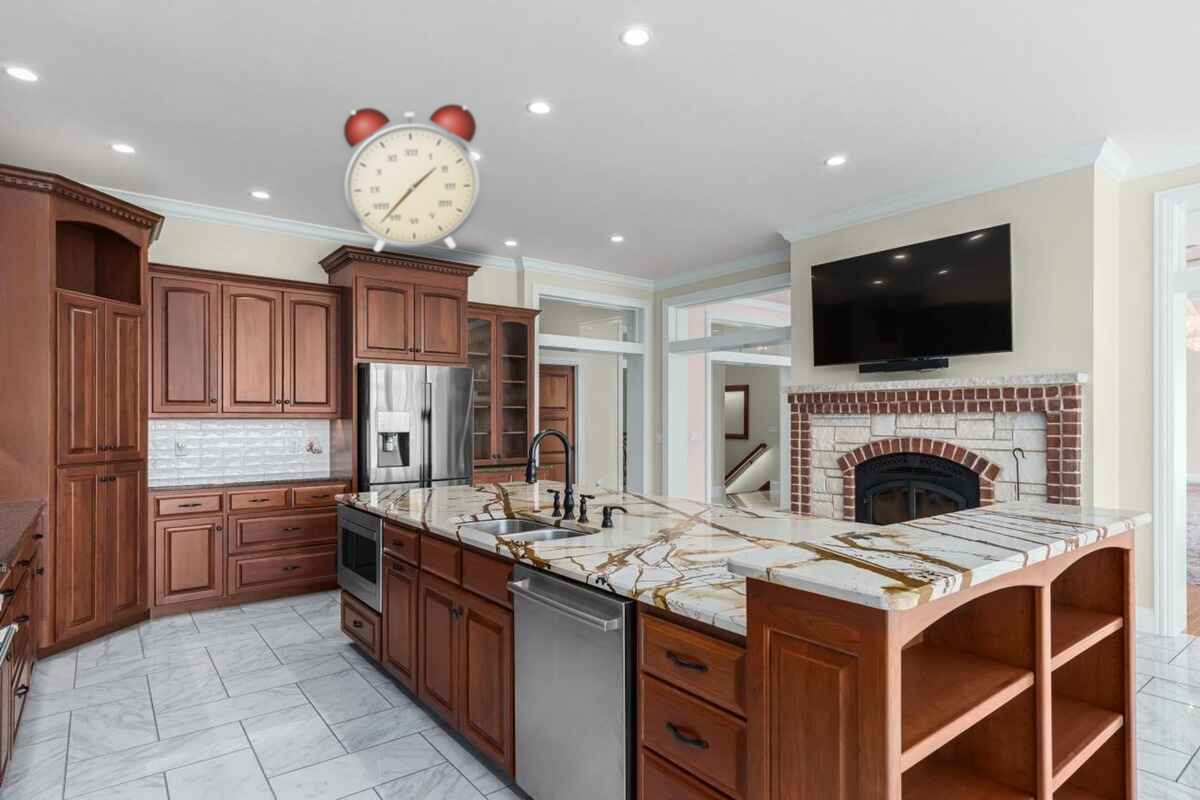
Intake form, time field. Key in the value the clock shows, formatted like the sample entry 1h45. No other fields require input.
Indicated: 1h37
